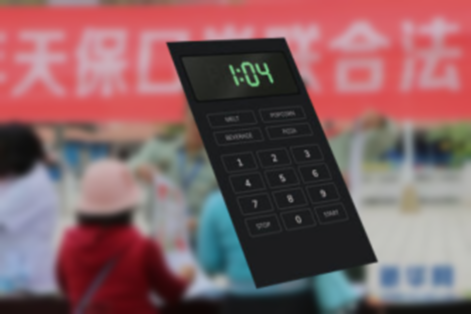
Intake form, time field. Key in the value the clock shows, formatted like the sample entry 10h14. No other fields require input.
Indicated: 1h04
